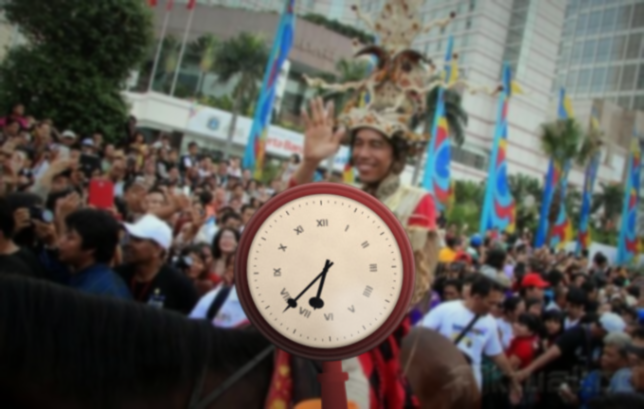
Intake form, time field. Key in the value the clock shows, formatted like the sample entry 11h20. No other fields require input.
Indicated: 6h38
